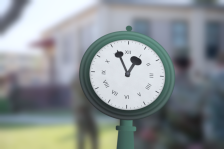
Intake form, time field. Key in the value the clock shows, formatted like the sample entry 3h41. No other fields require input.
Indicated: 12h56
